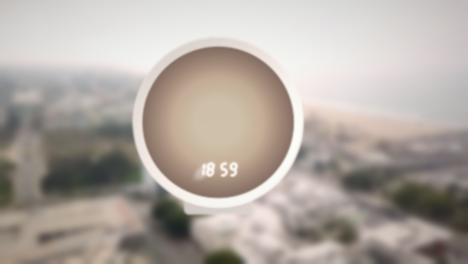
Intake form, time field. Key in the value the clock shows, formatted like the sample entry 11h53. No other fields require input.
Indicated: 18h59
